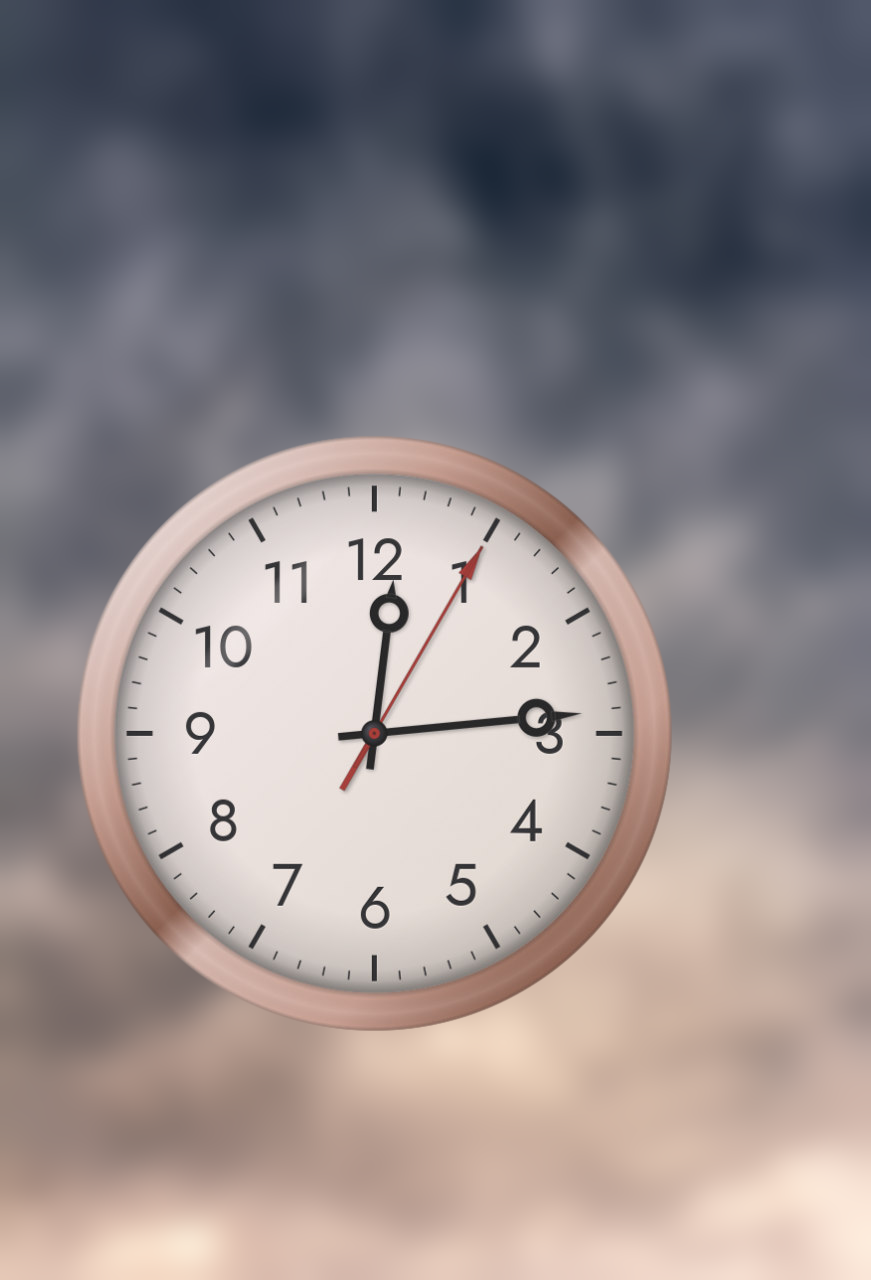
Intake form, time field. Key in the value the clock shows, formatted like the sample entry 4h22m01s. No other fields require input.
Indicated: 12h14m05s
